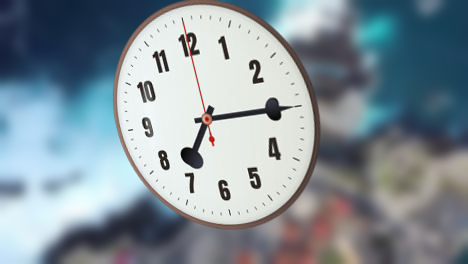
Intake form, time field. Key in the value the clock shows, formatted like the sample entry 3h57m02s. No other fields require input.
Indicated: 7h15m00s
